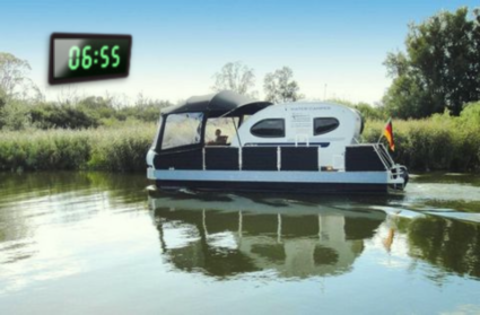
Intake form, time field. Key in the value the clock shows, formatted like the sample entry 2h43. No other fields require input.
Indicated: 6h55
